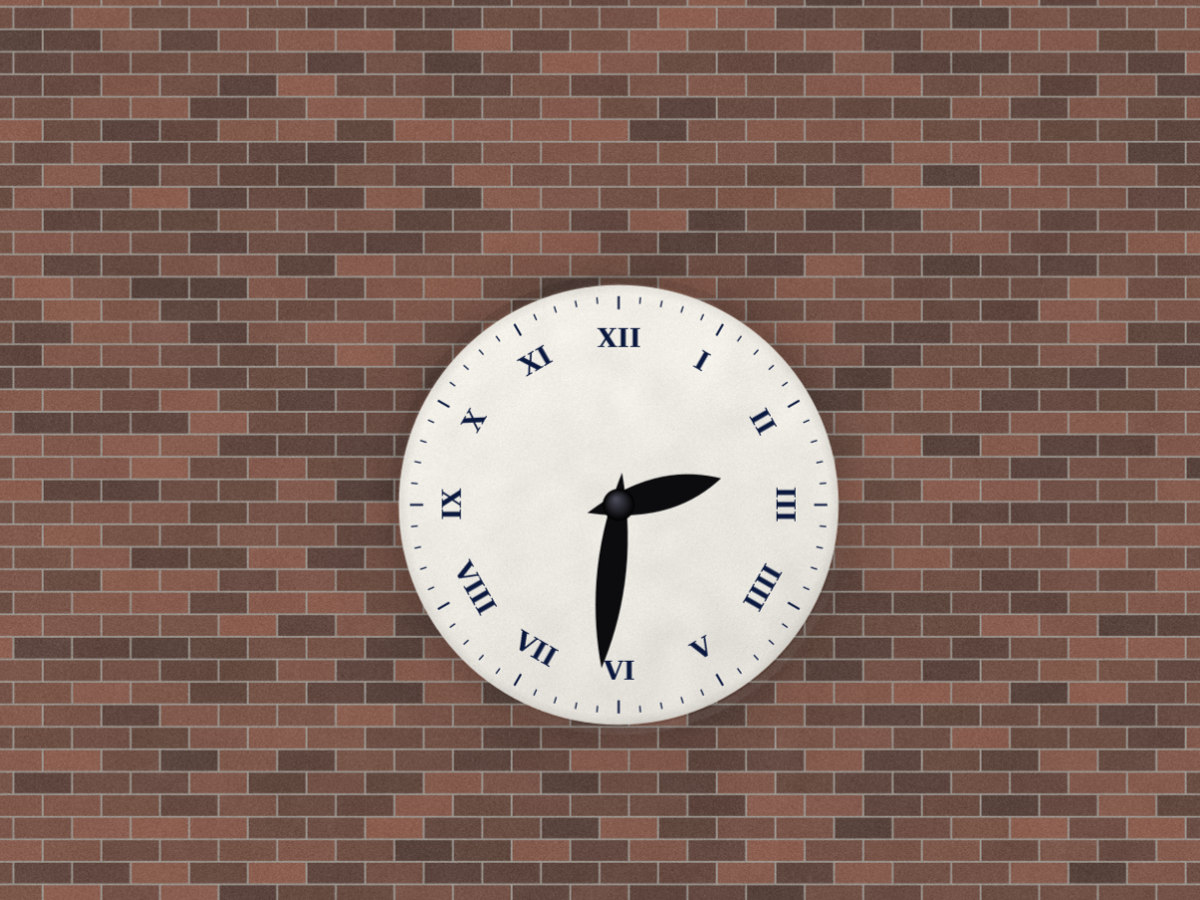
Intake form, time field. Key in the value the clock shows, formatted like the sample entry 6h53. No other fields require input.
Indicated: 2h31
